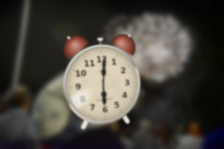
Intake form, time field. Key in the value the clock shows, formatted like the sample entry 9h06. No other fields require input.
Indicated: 6h01
